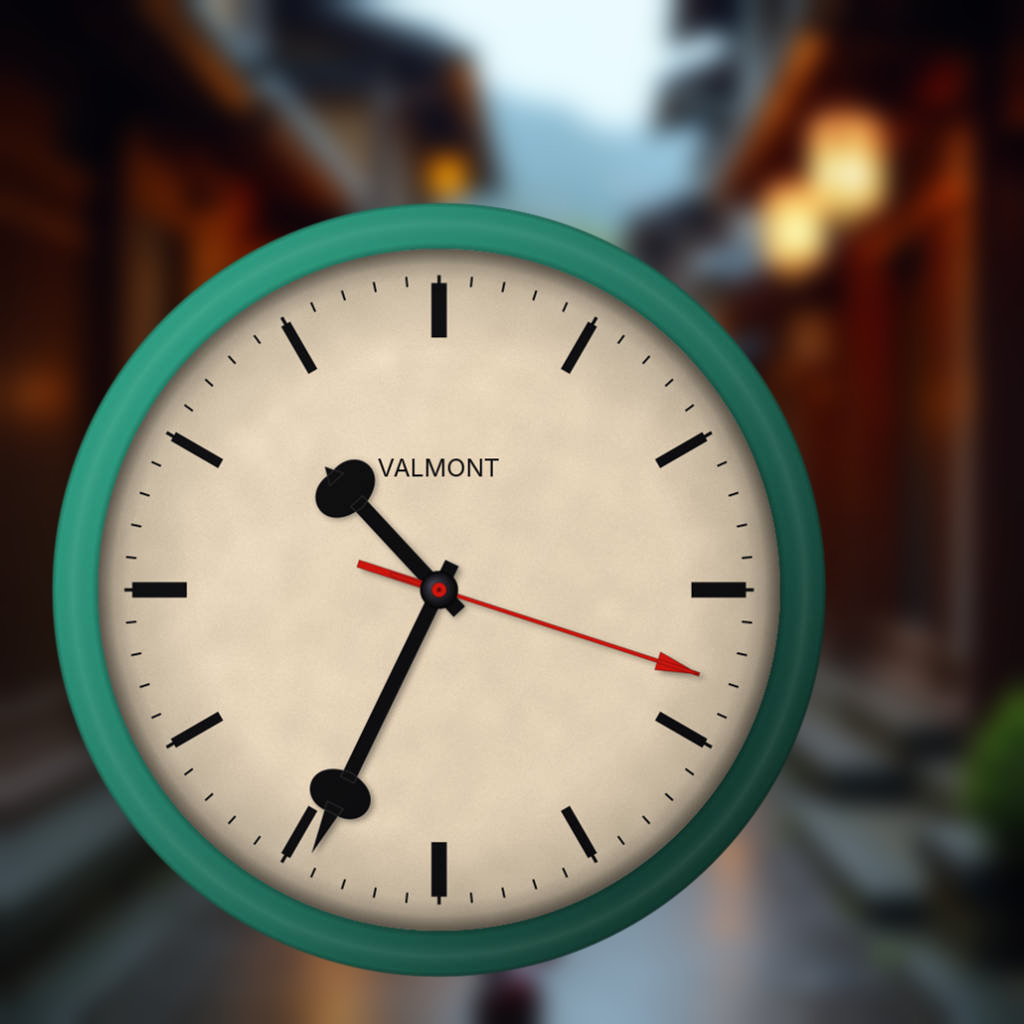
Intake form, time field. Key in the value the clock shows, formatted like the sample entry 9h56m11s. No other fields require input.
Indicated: 10h34m18s
